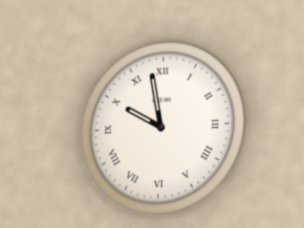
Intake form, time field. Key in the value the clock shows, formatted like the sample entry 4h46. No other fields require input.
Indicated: 9h58
